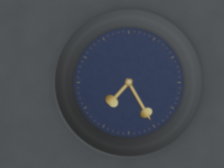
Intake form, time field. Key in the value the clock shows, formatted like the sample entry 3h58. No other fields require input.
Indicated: 7h25
